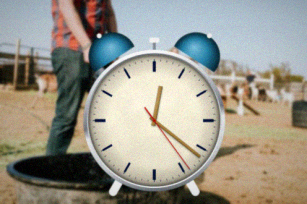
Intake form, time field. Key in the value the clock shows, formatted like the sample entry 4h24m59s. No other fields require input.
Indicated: 12h21m24s
